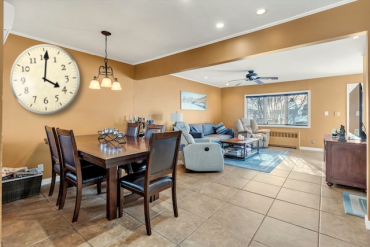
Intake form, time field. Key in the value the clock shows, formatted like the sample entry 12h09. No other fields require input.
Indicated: 4h01
